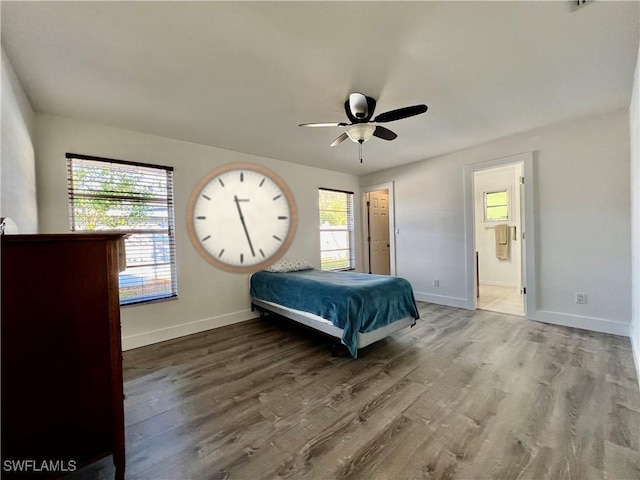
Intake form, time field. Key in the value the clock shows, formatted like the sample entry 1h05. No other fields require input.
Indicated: 11h27
